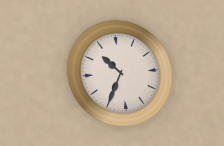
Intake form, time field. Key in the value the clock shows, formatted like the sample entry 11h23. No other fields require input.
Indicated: 10h35
